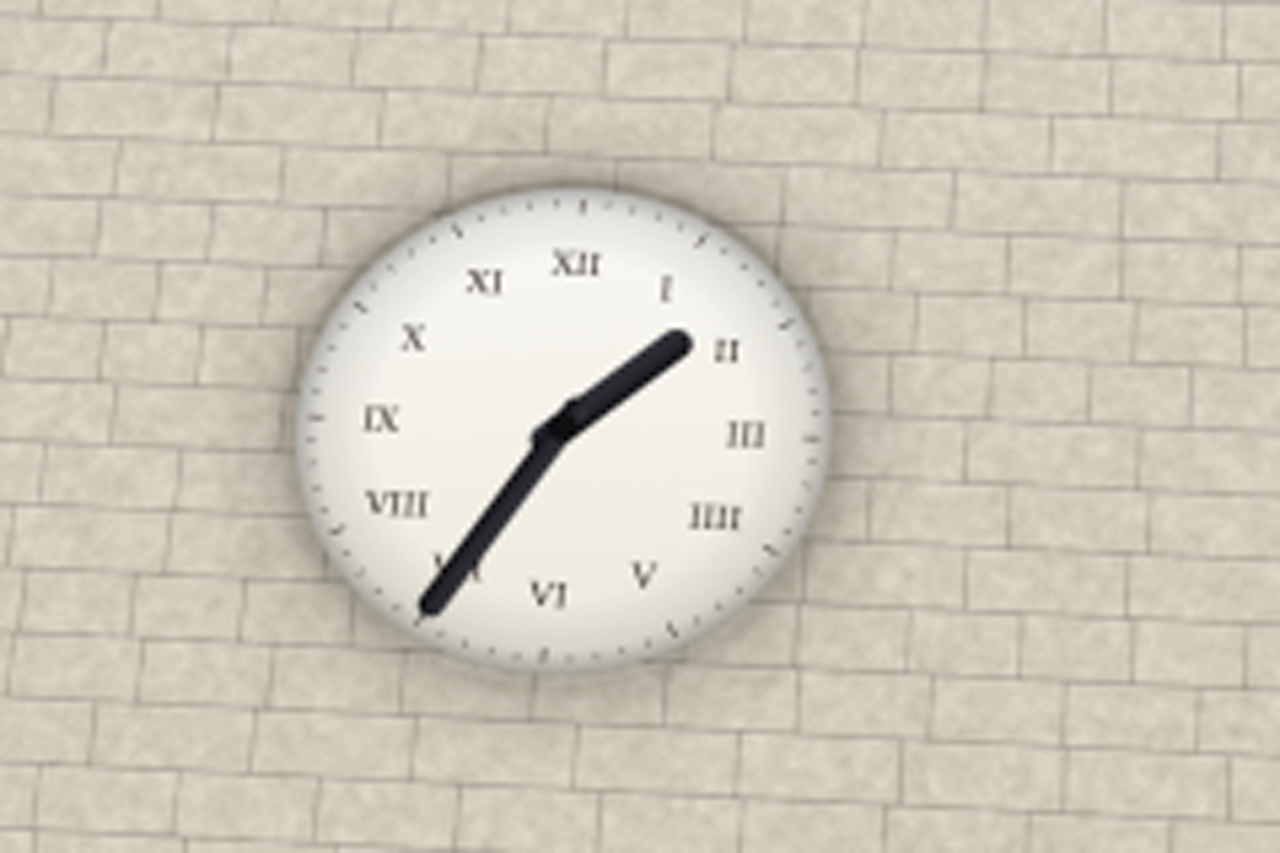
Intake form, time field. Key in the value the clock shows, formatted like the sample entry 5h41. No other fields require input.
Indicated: 1h35
